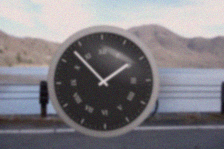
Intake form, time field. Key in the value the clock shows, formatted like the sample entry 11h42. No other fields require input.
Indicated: 1h53
